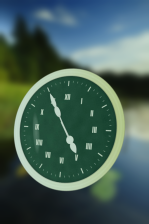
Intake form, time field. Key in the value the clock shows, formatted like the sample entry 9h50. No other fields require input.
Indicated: 4h55
